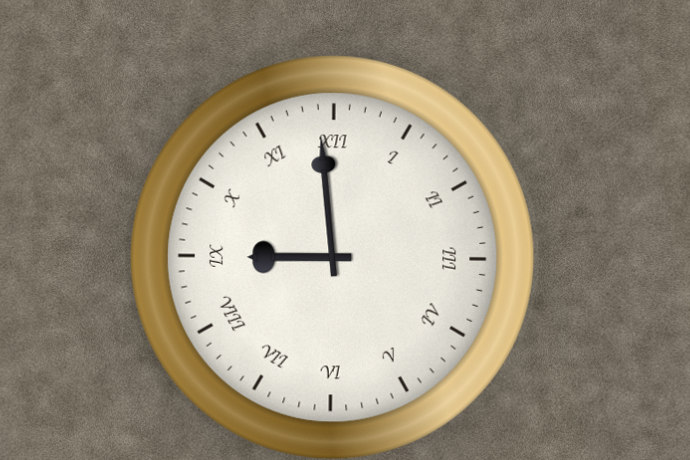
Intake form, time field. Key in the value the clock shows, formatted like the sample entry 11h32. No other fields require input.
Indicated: 8h59
